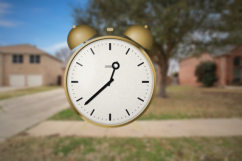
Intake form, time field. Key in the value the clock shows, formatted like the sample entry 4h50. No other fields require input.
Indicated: 12h38
